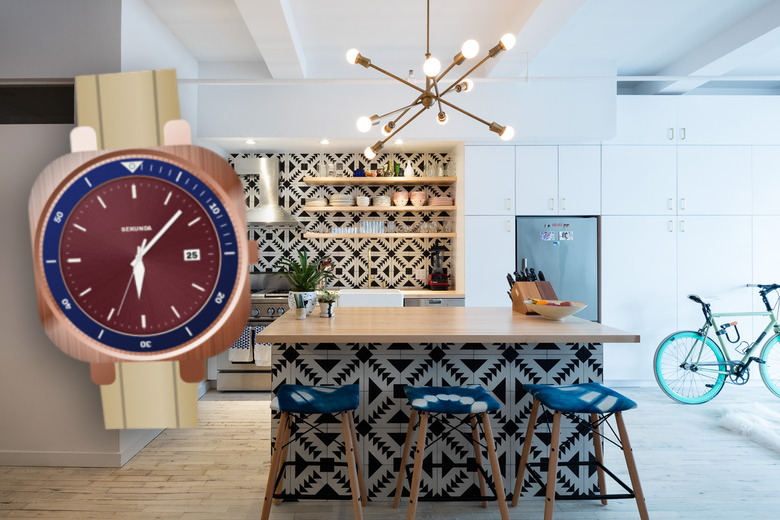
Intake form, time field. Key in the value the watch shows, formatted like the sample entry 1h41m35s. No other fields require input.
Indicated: 6h07m34s
